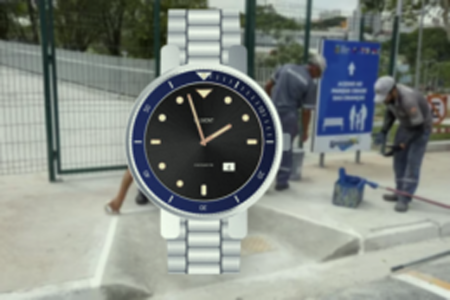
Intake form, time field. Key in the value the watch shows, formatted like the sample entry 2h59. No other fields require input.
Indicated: 1h57
